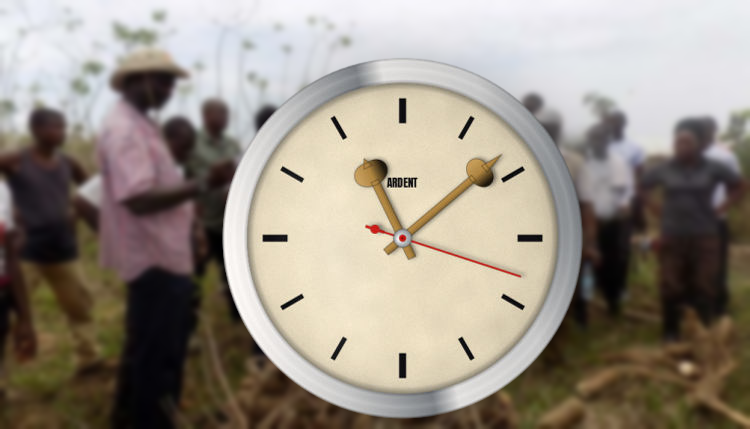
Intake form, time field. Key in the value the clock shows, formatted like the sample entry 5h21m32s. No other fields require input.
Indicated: 11h08m18s
